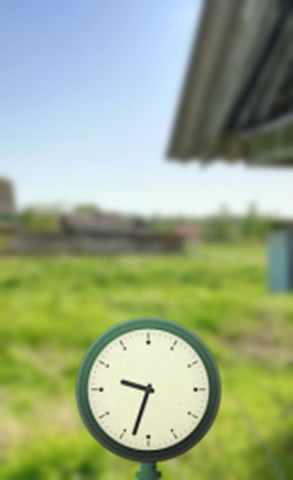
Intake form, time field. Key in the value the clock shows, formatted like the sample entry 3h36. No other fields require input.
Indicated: 9h33
